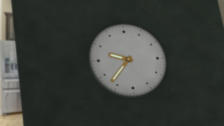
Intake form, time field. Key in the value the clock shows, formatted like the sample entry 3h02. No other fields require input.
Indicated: 9h37
